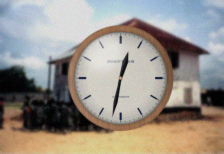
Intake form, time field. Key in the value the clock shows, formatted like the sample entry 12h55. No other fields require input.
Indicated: 12h32
